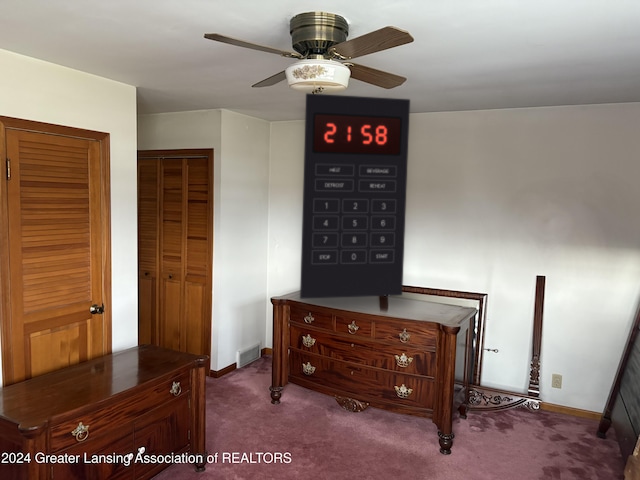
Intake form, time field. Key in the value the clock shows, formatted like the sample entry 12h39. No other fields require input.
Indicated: 21h58
